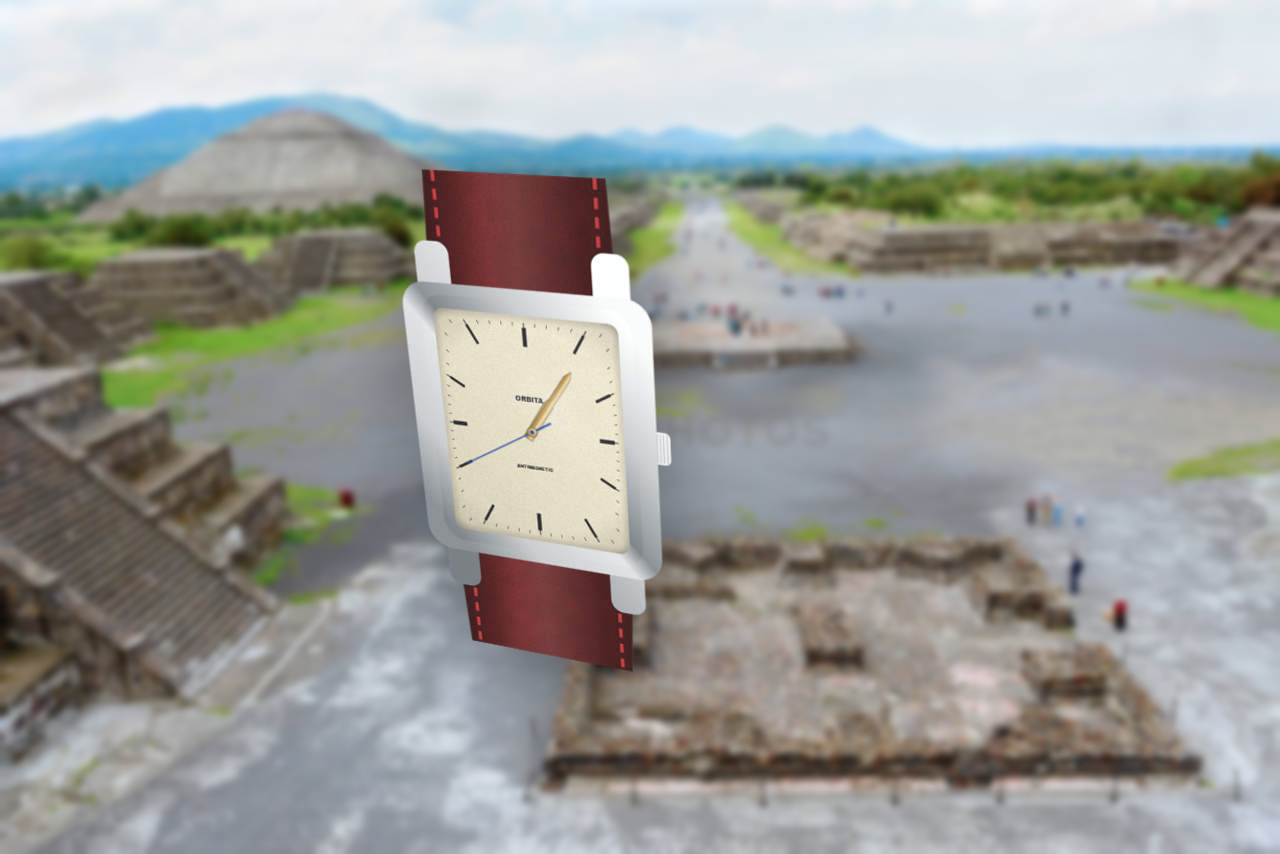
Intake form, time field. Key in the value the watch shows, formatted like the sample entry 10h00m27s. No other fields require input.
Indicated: 1h05m40s
